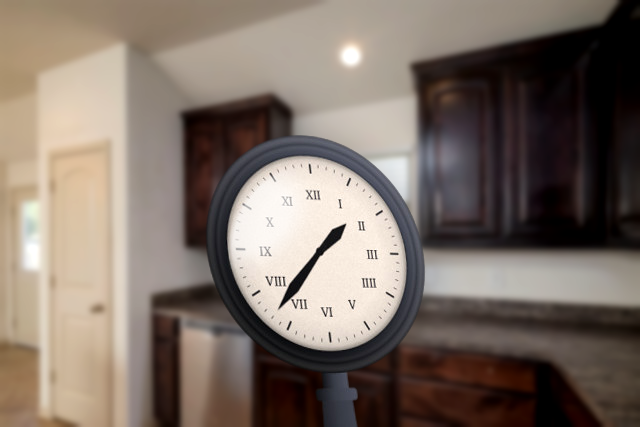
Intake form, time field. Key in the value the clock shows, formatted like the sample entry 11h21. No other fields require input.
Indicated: 1h37
